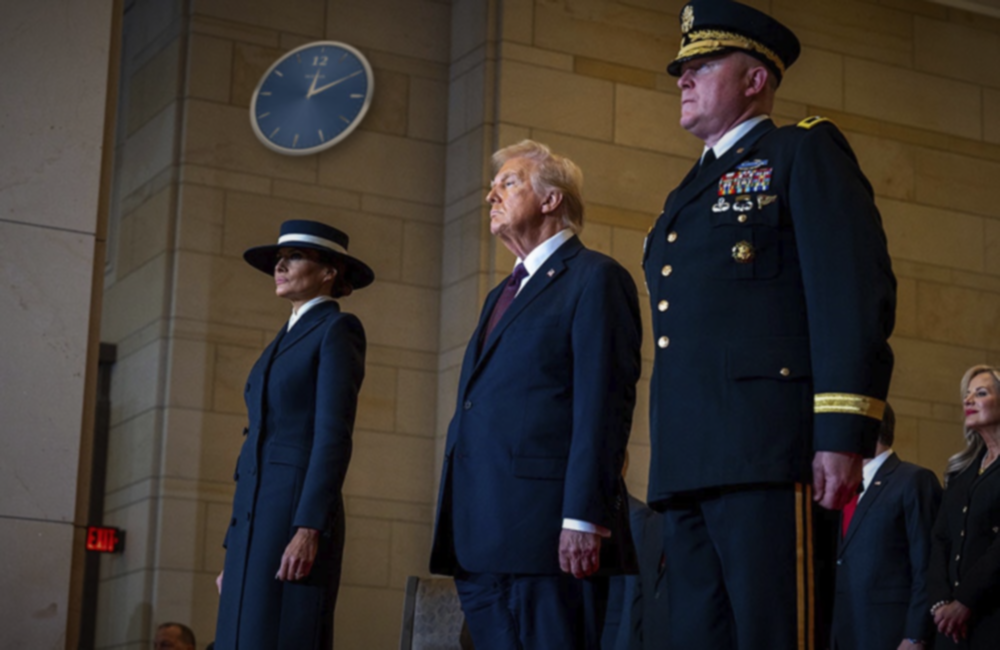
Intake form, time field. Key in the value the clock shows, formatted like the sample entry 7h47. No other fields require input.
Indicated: 12h10
